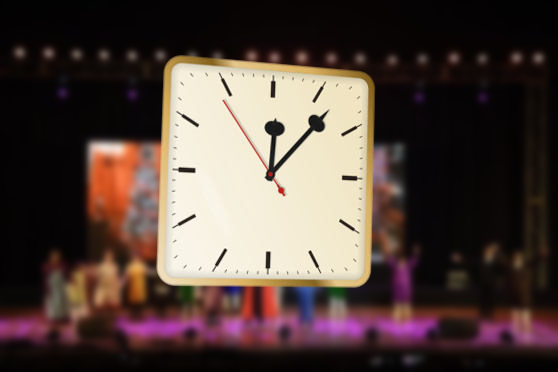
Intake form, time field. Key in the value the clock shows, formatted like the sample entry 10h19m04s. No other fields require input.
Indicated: 12h06m54s
